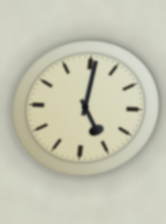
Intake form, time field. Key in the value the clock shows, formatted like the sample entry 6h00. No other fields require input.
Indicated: 5h01
